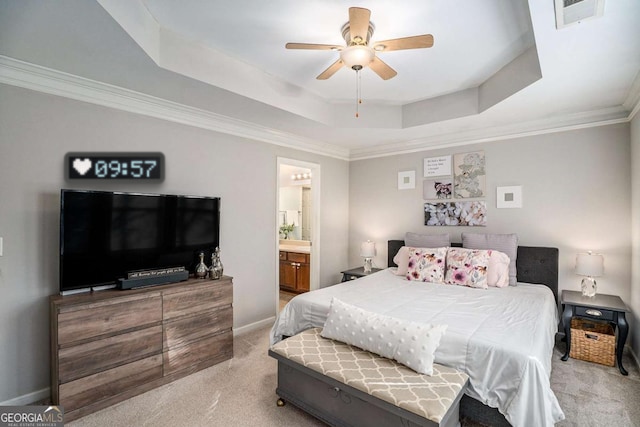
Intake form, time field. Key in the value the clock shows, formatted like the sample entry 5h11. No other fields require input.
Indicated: 9h57
